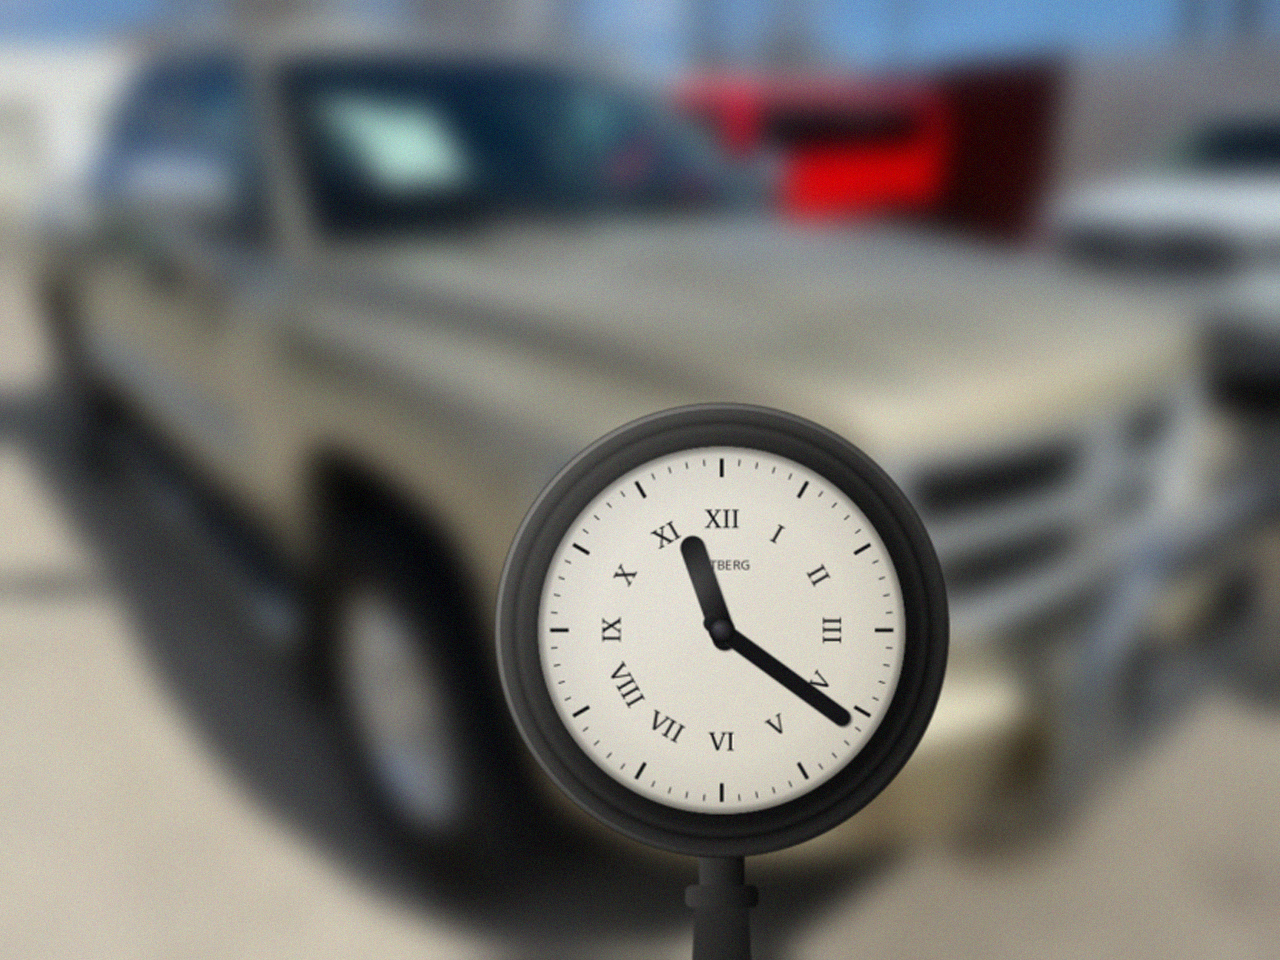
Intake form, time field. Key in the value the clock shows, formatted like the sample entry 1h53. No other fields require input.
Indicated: 11h21
